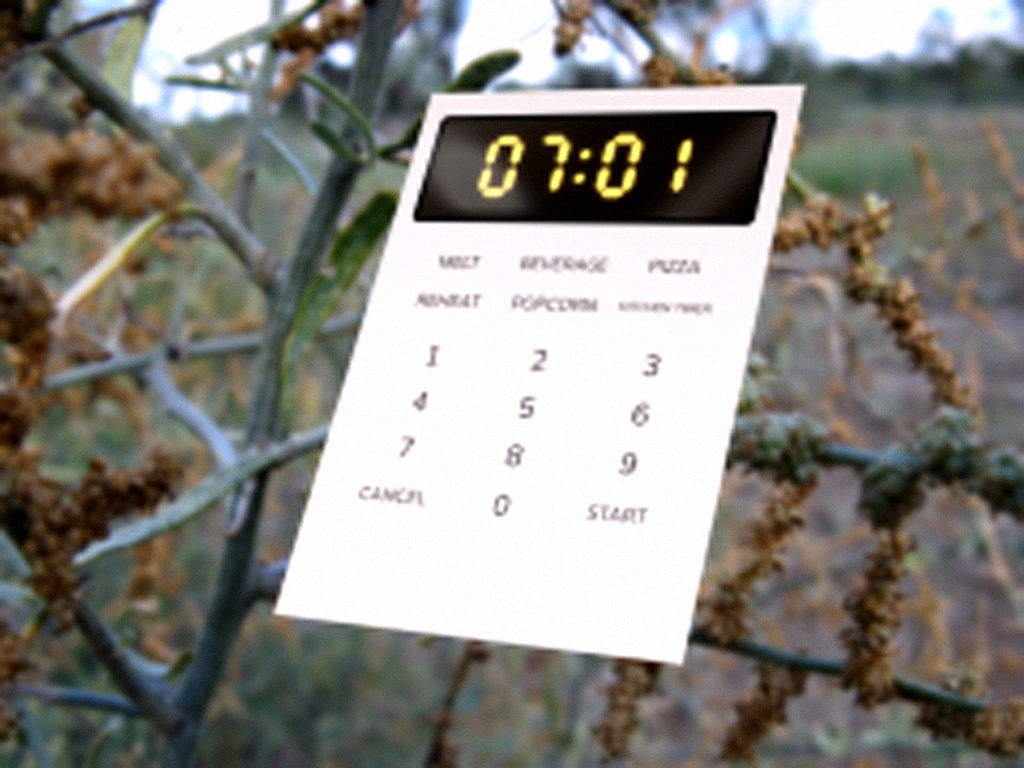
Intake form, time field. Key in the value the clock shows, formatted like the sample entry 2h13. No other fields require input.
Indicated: 7h01
